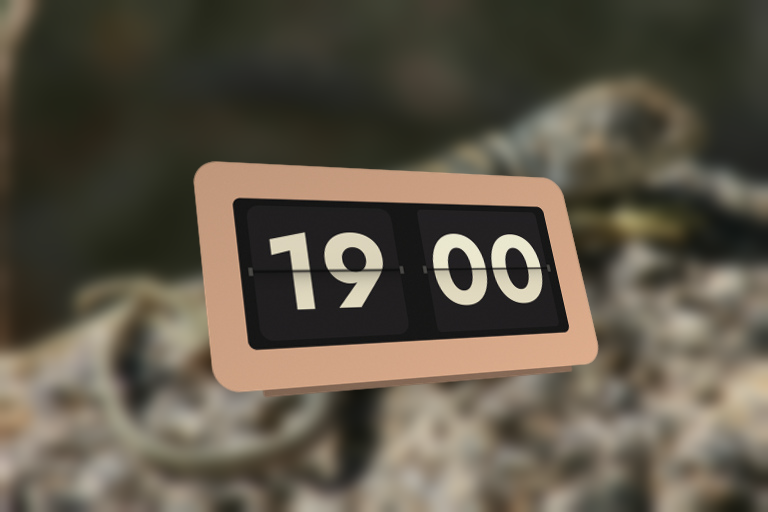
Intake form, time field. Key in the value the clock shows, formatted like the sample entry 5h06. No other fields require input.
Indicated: 19h00
